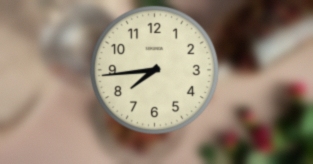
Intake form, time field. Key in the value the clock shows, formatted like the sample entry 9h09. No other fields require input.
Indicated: 7h44
